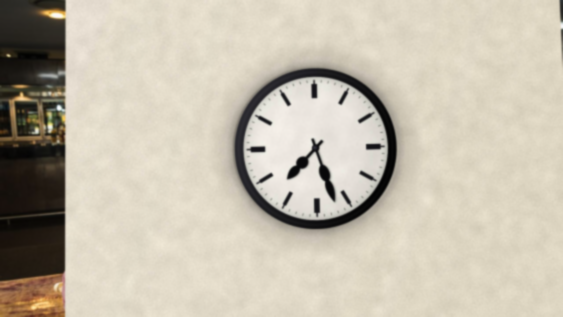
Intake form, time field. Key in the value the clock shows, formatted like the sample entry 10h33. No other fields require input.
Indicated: 7h27
